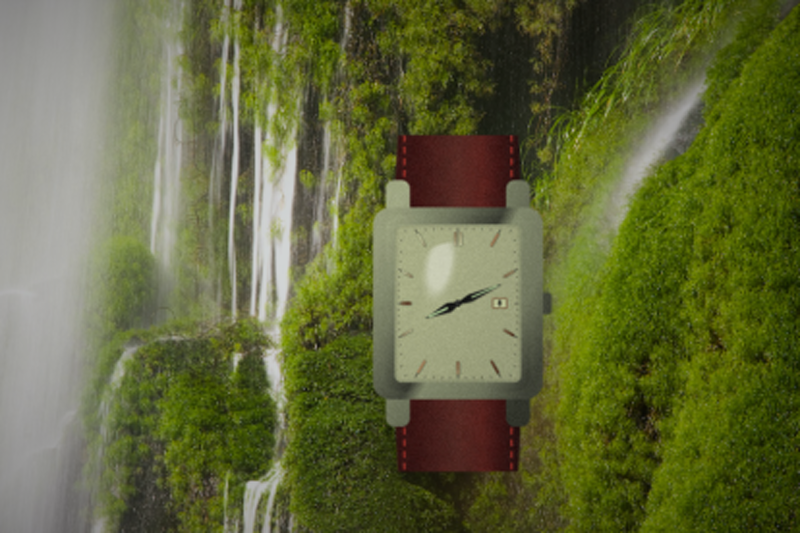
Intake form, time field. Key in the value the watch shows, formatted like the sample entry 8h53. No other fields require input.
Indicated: 8h11
